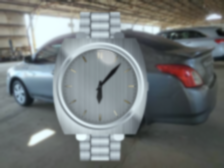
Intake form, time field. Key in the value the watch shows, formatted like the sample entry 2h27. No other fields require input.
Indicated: 6h07
